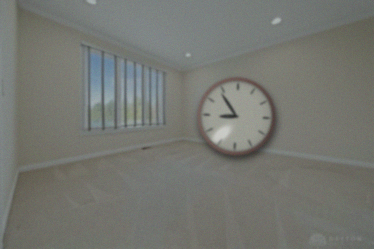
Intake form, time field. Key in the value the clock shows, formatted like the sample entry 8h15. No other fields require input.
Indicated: 8h54
